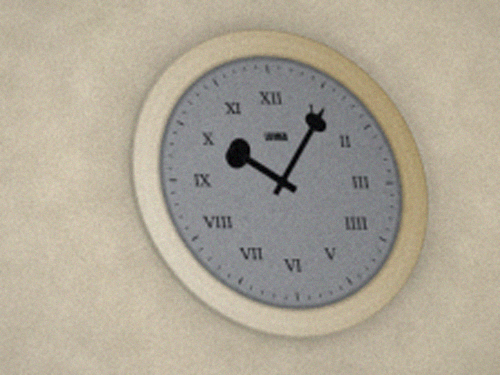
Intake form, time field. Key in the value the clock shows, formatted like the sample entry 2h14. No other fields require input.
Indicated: 10h06
